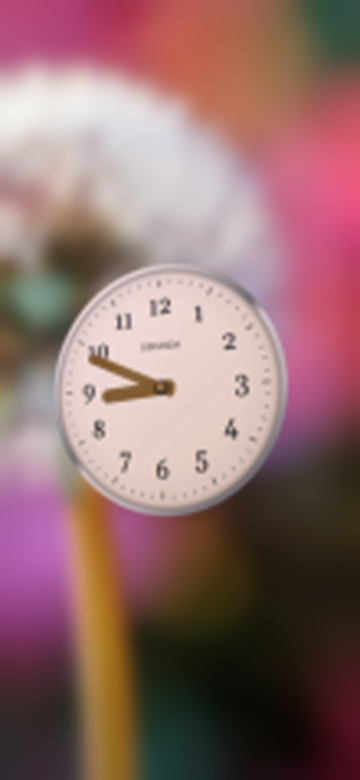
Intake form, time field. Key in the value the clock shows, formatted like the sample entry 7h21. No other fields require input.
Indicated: 8h49
